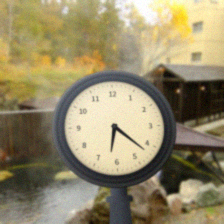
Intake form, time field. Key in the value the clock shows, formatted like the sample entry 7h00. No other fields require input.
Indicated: 6h22
